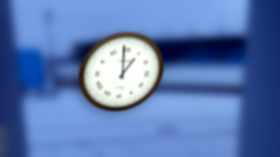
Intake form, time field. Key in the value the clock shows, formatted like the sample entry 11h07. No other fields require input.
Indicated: 12h59
